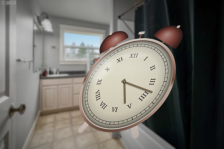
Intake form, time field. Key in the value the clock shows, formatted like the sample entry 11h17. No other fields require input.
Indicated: 5h18
